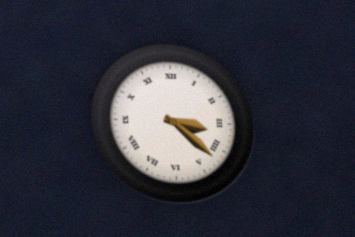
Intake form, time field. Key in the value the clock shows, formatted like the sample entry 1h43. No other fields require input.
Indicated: 3h22
